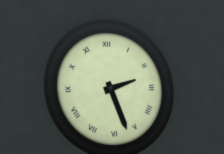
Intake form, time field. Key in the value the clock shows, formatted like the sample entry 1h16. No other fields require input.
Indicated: 2h27
